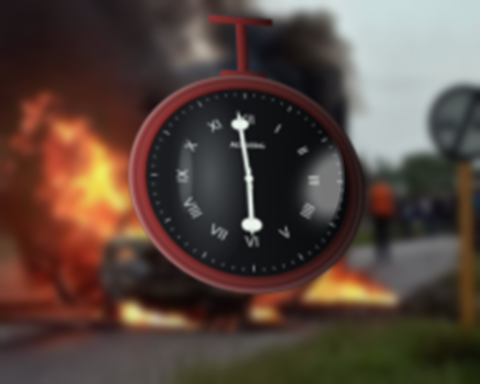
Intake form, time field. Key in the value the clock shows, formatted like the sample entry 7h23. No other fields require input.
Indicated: 5h59
